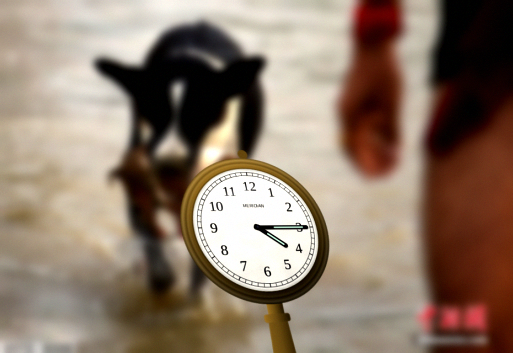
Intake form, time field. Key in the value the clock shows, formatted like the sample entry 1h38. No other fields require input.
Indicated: 4h15
